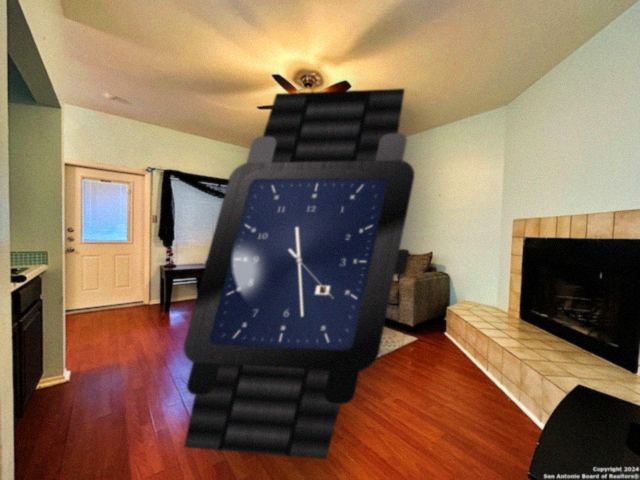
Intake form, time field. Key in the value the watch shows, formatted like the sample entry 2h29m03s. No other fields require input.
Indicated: 11h27m22s
